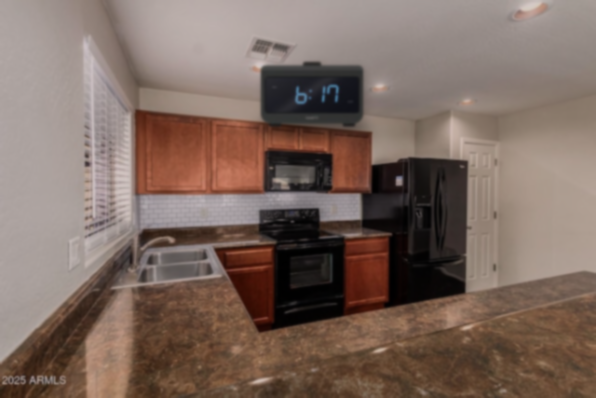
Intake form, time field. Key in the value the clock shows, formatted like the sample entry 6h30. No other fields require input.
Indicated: 6h17
